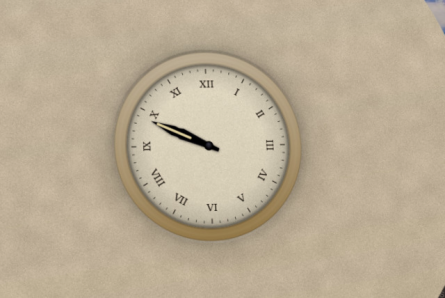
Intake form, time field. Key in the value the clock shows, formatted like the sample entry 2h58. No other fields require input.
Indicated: 9h49
